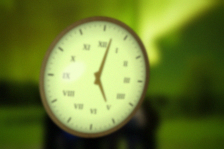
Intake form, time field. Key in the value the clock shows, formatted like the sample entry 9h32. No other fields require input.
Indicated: 5h02
